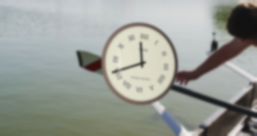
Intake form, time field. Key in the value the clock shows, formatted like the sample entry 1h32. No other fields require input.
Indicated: 11h41
